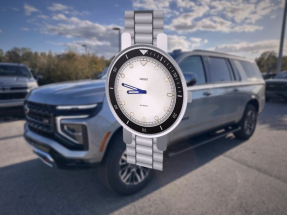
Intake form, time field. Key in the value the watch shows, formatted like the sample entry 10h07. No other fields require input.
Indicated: 8h47
